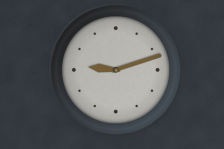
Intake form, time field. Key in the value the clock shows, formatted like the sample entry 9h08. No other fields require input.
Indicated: 9h12
